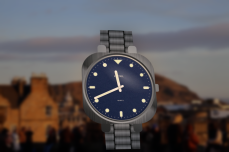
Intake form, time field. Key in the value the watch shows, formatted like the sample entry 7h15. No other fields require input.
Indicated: 11h41
